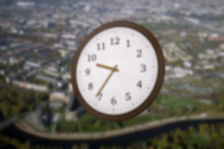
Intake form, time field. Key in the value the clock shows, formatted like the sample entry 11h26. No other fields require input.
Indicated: 9h36
